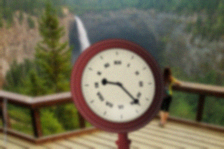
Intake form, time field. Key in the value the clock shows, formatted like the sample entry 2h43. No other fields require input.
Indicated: 9h23
